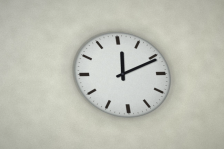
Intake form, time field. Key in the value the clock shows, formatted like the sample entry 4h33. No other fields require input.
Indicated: 12h11
